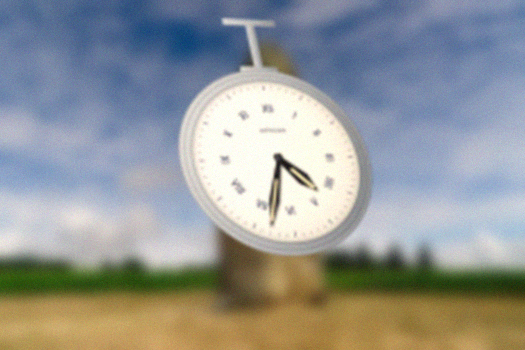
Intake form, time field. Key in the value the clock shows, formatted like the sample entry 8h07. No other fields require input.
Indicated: 4h33
